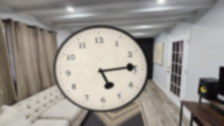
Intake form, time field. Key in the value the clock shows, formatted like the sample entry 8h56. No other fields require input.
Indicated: 5h14
